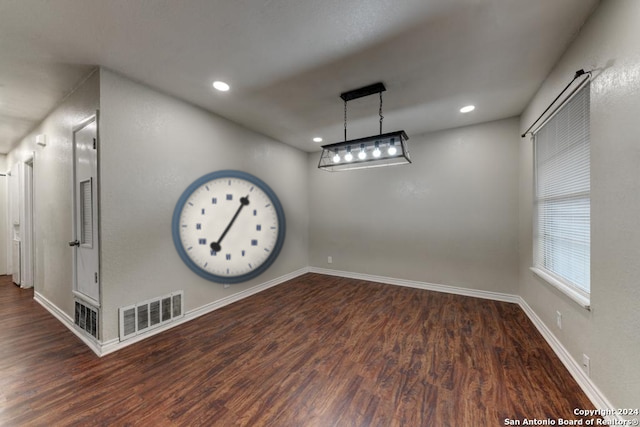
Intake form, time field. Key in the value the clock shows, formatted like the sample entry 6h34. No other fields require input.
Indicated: 7h05
